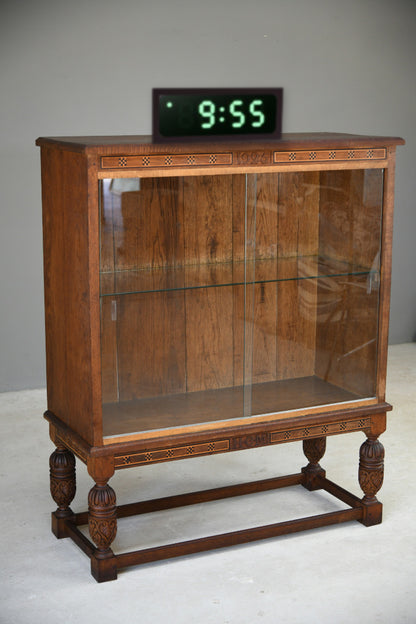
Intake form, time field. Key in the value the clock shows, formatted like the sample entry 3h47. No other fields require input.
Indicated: 9h55
